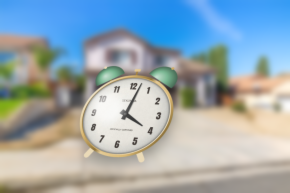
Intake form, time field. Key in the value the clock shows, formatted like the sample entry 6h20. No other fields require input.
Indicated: 4h02
